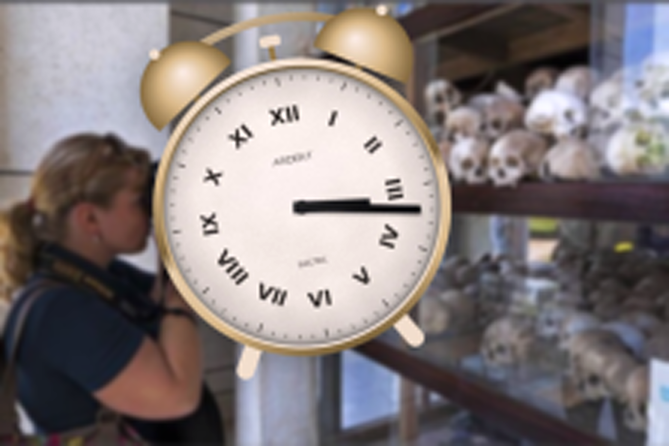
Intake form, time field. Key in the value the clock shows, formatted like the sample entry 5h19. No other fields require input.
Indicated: 3h17
